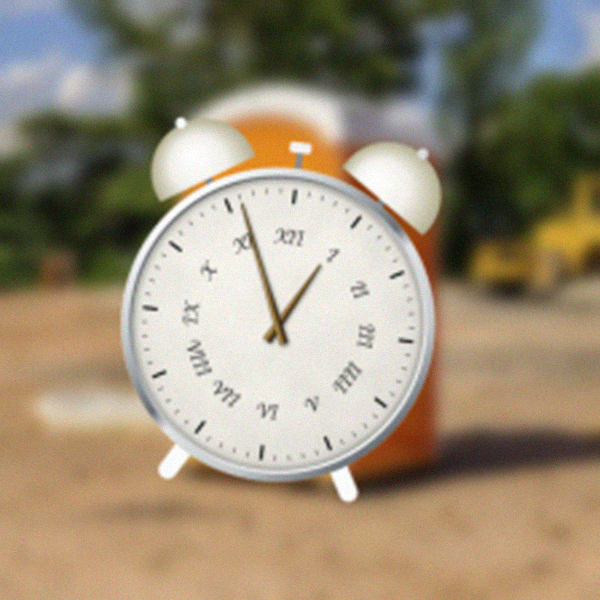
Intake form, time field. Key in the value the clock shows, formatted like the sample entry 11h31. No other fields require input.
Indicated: 12h56
